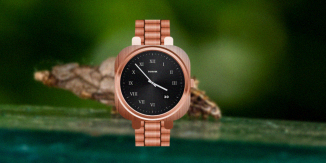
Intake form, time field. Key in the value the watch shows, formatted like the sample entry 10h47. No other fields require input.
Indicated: 3h53
